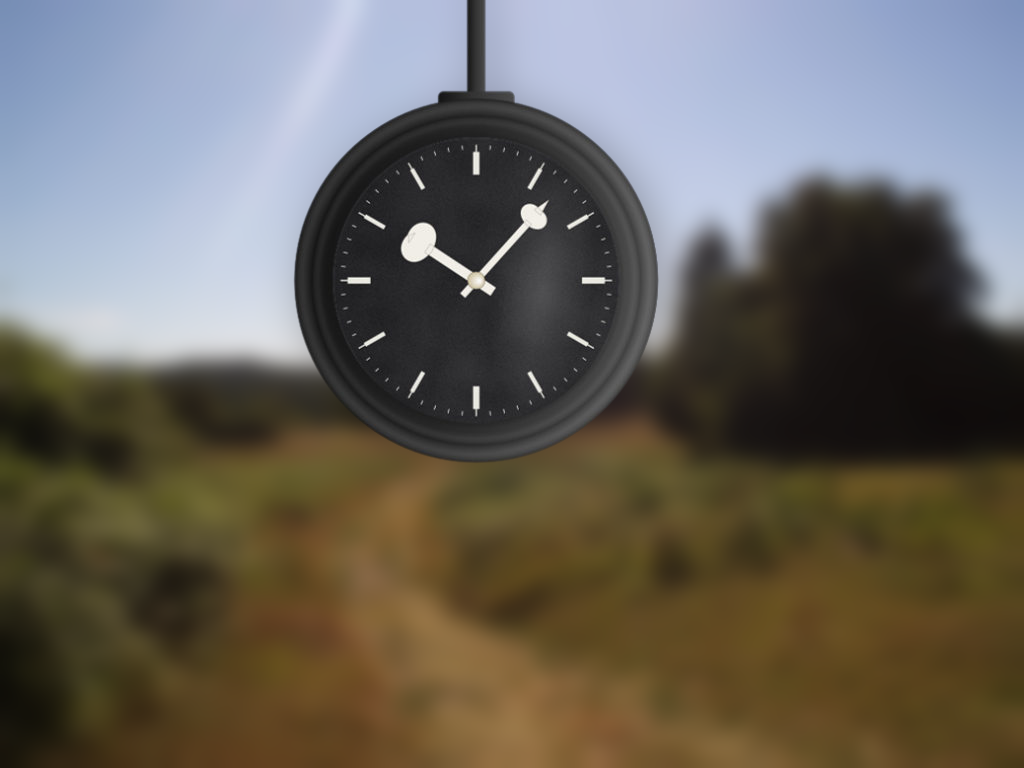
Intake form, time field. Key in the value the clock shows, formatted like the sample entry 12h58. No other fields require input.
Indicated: 10h07
